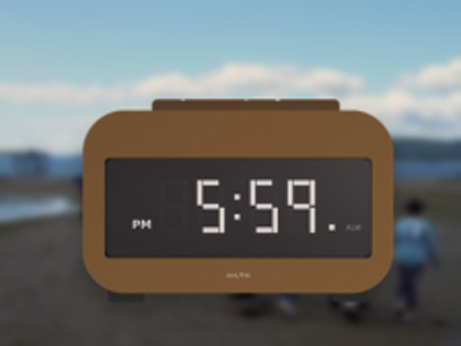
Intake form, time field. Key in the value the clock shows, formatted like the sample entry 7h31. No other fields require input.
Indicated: 5h59
